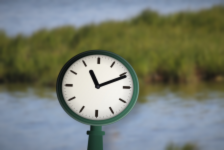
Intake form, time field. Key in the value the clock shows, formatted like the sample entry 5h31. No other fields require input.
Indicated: 11h11
